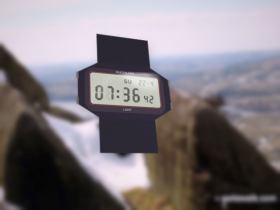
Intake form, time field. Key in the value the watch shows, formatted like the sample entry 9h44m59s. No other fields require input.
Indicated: 7h36m42s
